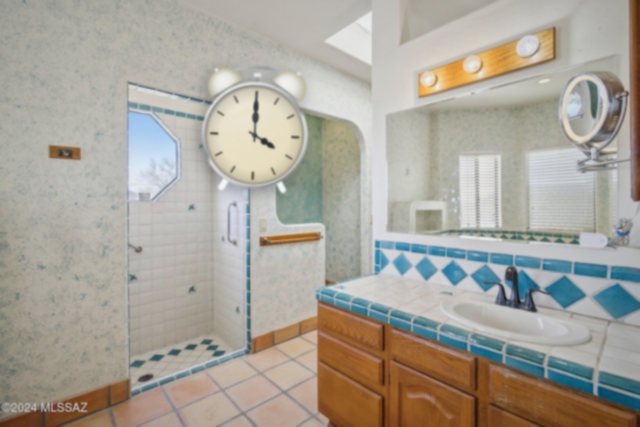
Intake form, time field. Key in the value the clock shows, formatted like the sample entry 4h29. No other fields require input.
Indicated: 4h00
